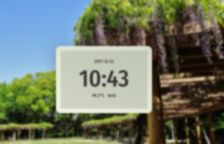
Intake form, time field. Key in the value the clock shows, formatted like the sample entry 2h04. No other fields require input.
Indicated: 10h43
